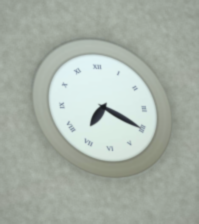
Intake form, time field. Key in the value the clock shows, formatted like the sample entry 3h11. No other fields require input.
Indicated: 7h20
